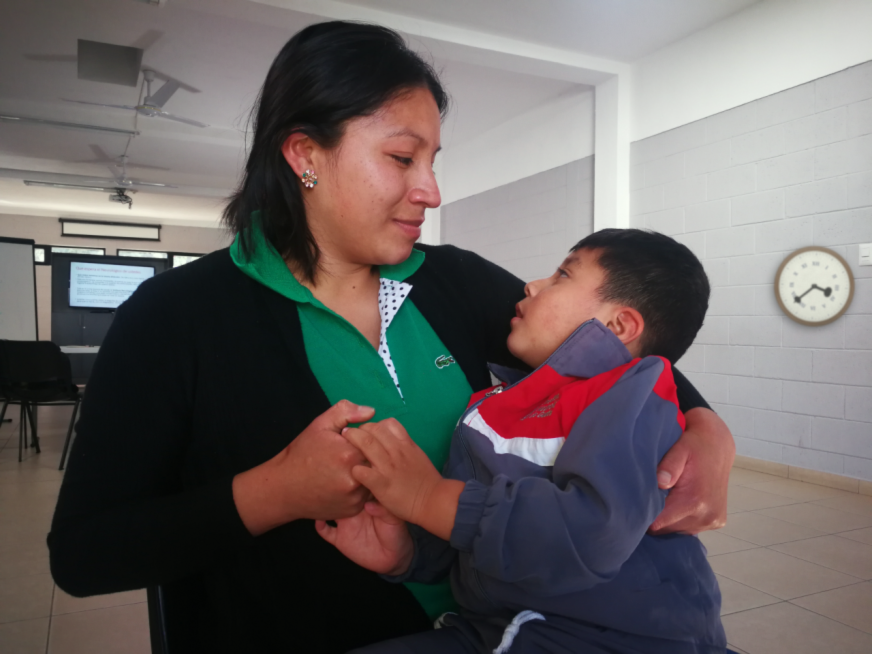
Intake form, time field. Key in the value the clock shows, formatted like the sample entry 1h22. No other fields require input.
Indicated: 3h38
